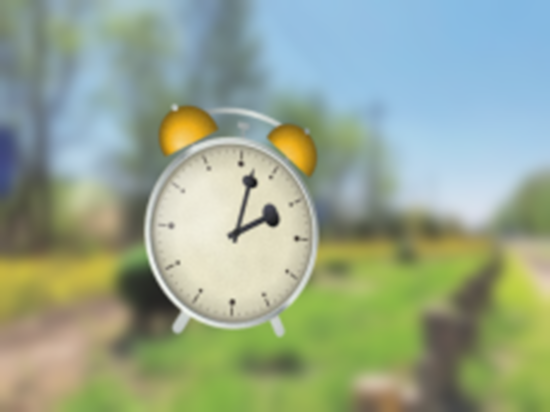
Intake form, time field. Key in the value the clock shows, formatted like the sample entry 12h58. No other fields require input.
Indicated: 2h02
